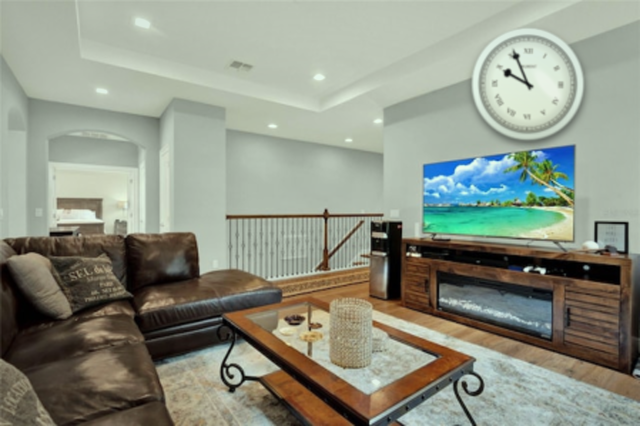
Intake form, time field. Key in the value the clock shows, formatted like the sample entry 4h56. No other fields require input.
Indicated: 9h56
